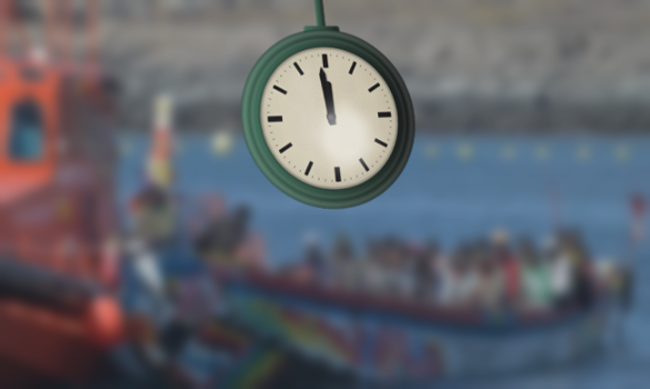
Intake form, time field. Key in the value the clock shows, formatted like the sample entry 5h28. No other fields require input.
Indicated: 11h59
